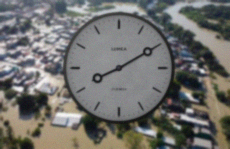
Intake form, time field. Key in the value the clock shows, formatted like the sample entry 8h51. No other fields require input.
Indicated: 8h10
